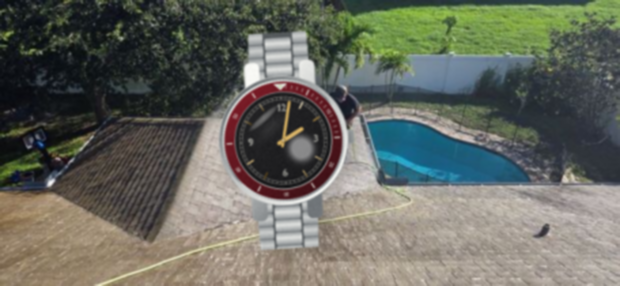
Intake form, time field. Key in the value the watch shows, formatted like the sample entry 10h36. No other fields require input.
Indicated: 2h02
